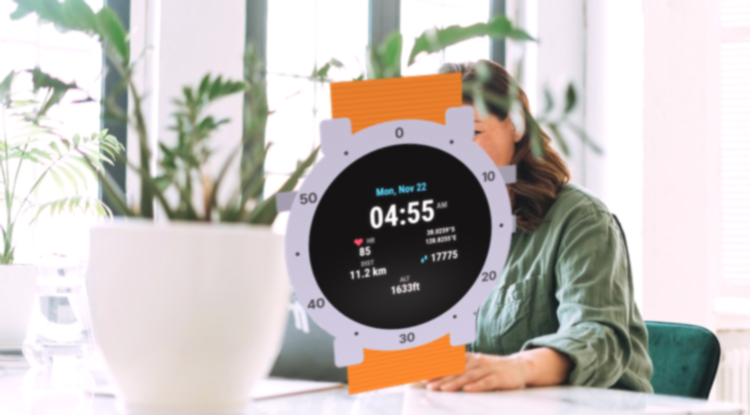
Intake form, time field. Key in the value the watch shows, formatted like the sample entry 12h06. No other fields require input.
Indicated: 4h55
